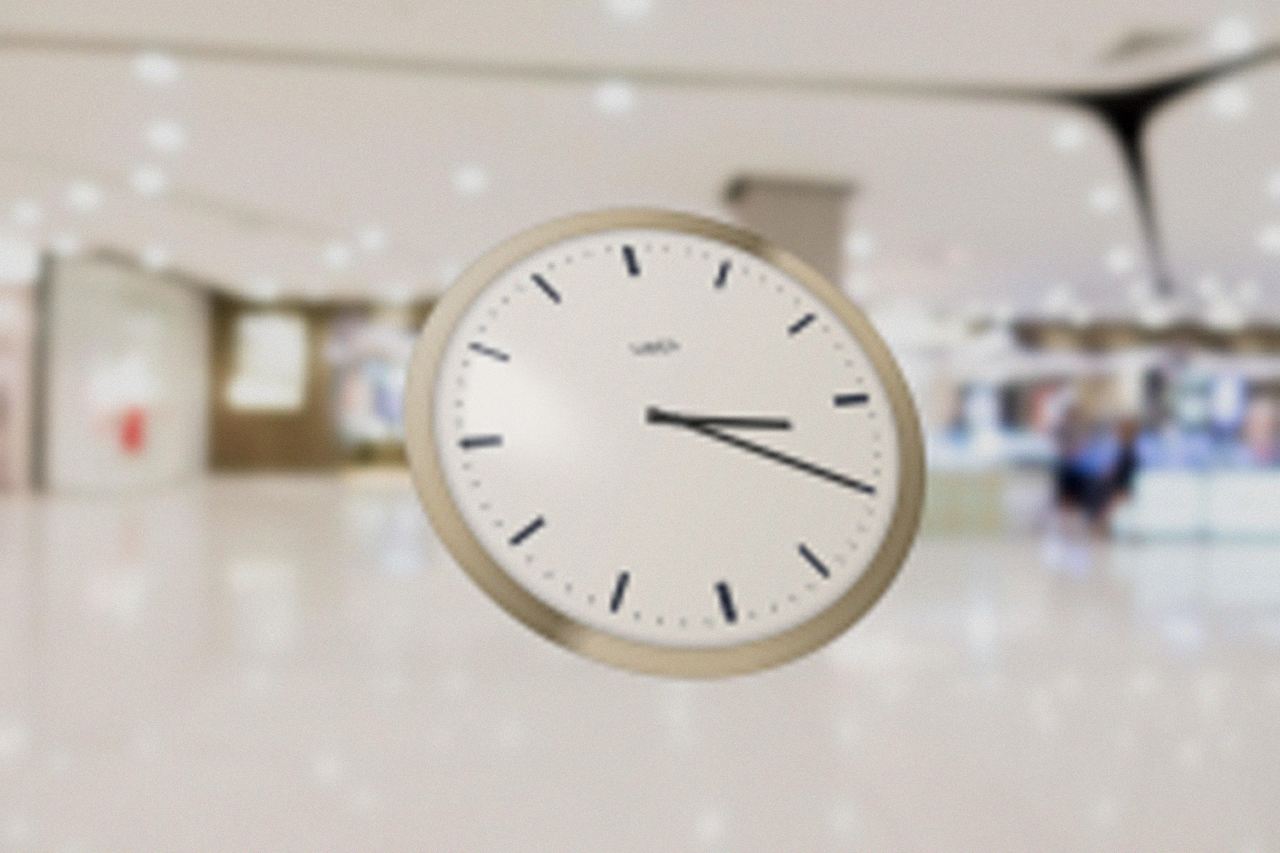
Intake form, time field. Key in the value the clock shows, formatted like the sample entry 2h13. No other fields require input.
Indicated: 3h20
